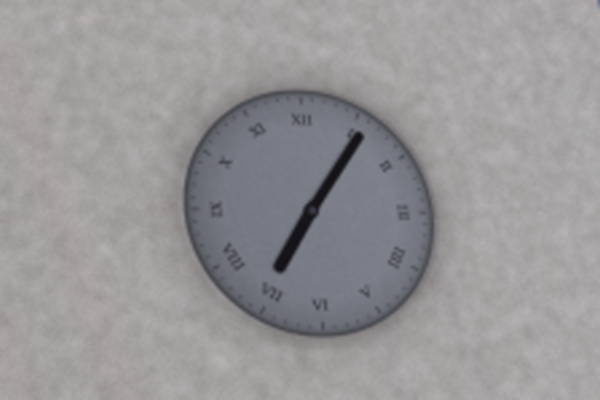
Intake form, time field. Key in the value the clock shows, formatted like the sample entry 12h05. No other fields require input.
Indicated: 7h06
